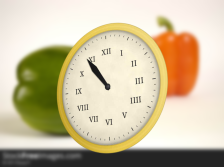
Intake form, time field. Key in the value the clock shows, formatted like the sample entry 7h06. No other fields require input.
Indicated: 10h54
